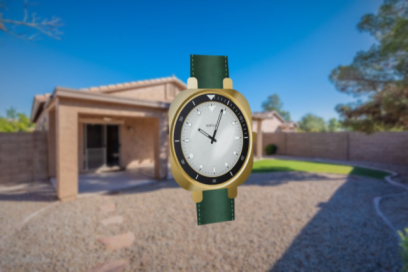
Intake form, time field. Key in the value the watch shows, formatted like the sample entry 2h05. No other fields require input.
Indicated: 10h04
